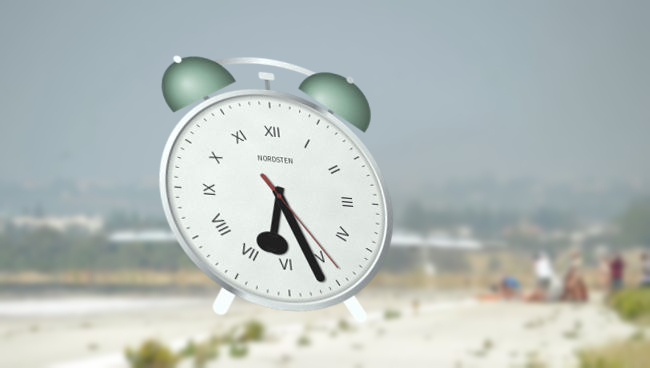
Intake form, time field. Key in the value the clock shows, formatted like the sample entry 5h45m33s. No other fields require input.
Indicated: 6h26m24s
